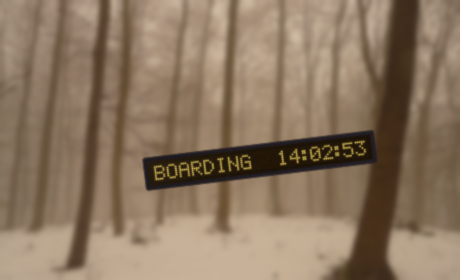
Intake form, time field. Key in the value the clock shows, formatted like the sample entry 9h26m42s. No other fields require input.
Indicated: 14h02m53s
